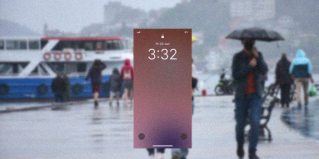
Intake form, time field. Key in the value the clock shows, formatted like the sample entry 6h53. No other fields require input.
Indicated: 3h32
